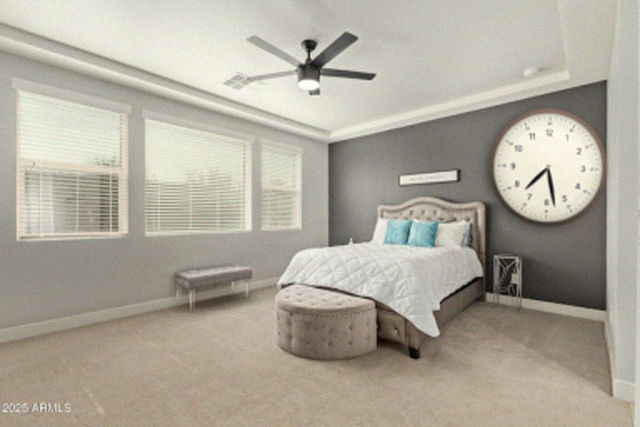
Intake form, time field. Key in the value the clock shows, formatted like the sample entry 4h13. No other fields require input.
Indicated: 7h28
